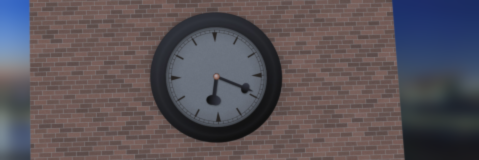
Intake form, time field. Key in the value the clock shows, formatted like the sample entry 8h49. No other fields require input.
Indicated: 6h19
